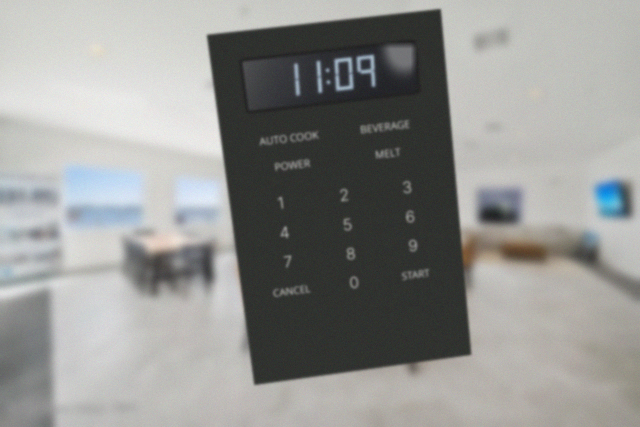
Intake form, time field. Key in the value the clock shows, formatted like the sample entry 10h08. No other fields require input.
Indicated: 11h09
